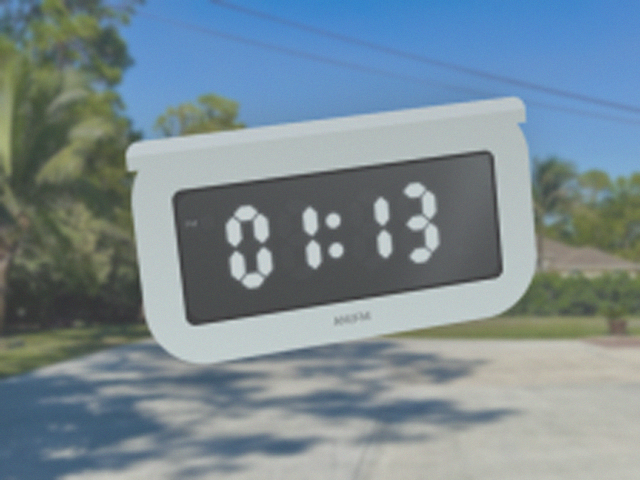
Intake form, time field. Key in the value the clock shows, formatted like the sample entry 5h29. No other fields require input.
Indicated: 1h13
